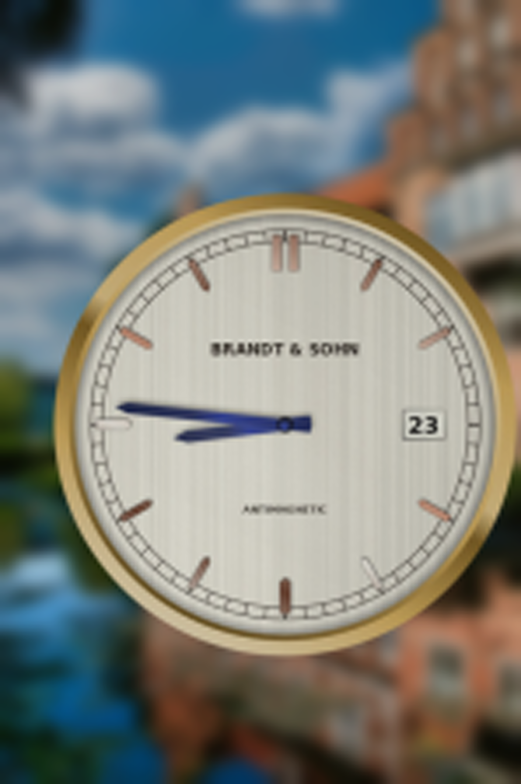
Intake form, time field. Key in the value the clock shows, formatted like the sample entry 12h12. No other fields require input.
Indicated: 8h46
